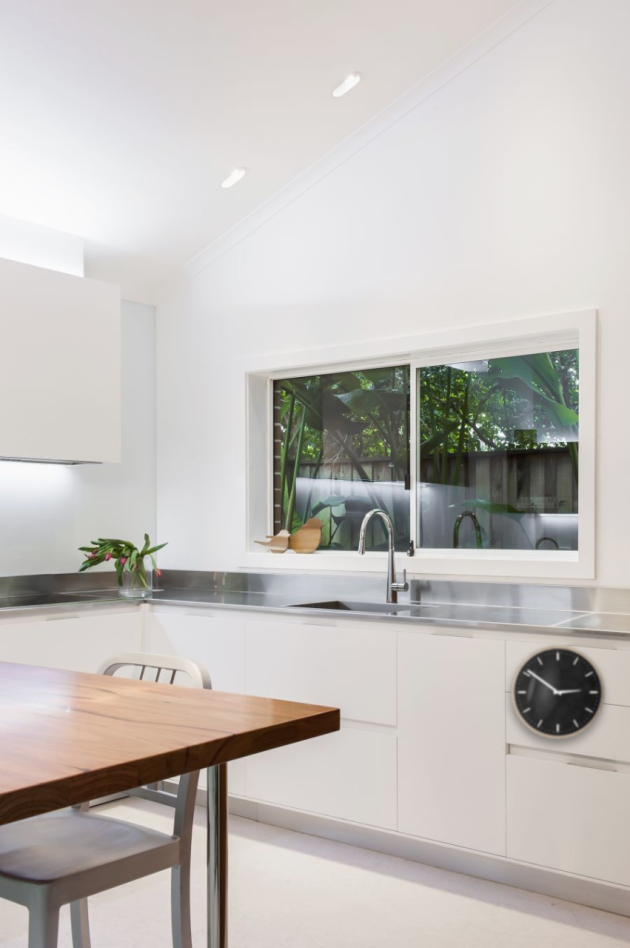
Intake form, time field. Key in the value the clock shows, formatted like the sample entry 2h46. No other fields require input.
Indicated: 2h51
